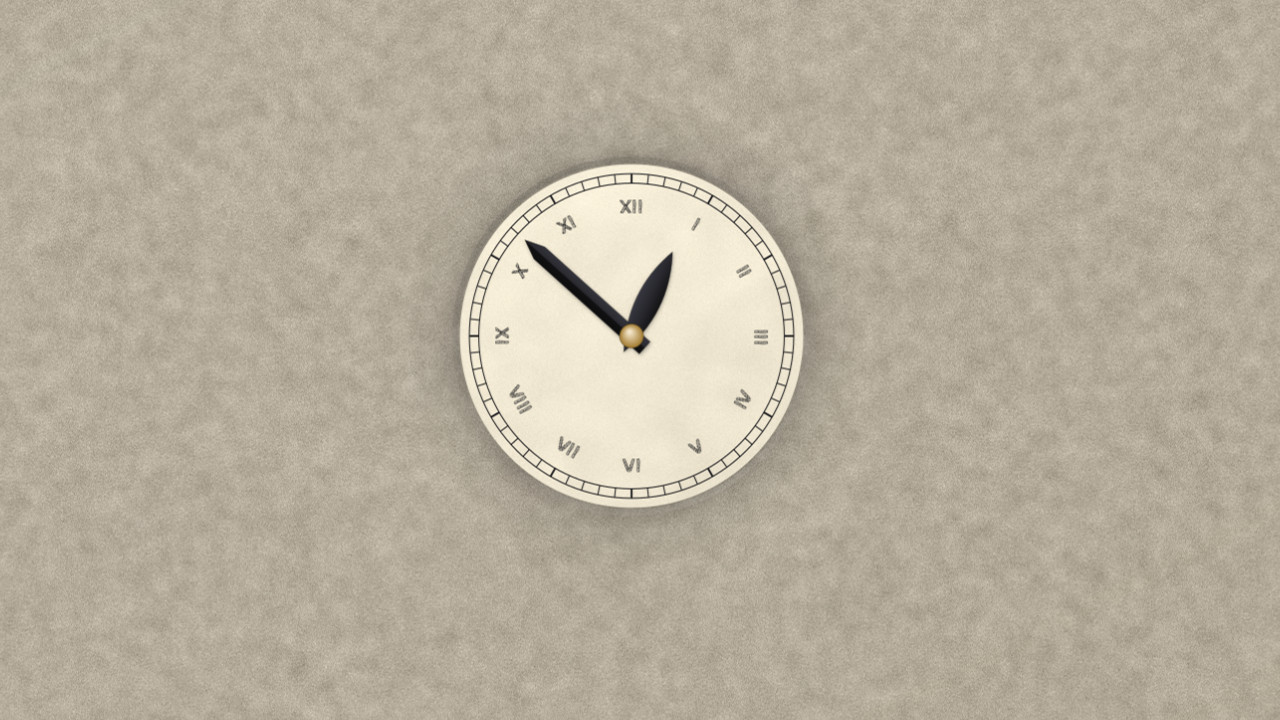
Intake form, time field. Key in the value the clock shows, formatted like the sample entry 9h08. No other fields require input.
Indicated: 12h52
